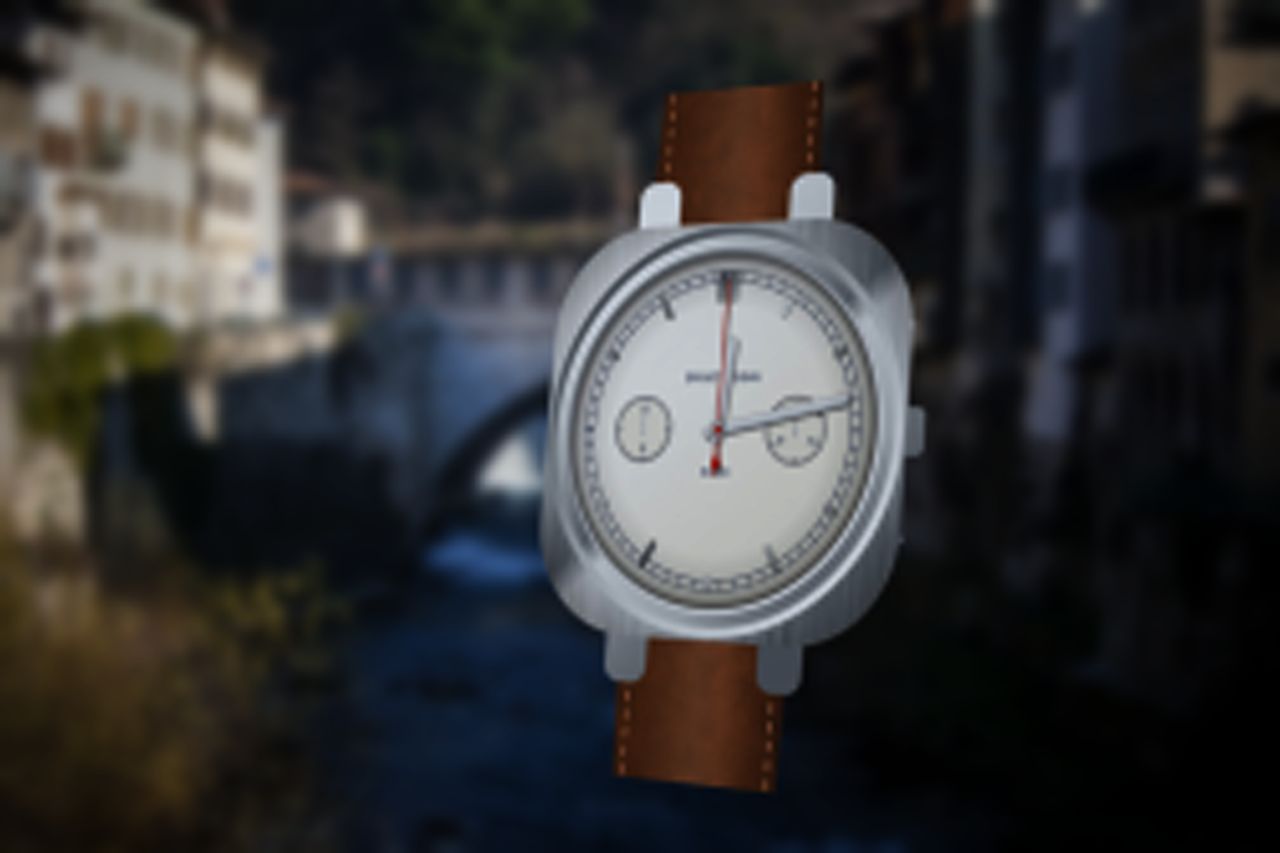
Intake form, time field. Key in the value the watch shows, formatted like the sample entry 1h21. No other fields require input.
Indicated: 12h13
